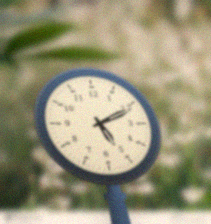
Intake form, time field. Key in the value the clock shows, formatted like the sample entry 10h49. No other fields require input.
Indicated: 5h11
